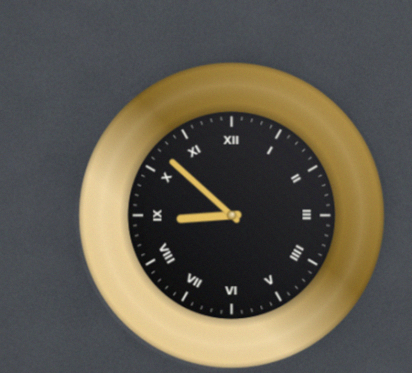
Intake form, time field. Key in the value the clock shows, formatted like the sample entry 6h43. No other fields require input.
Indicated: 8h52
